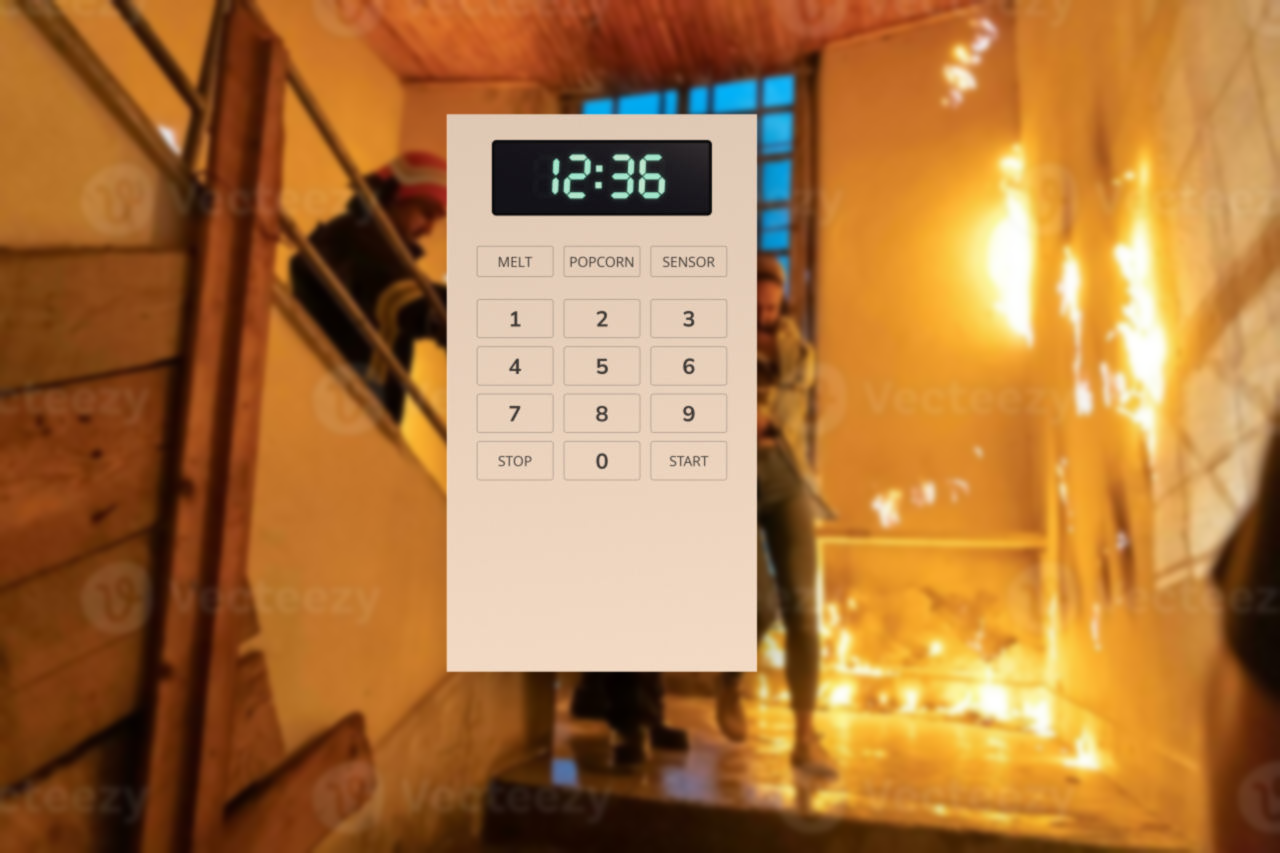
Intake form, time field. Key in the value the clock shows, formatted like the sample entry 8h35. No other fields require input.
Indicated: 12h36
